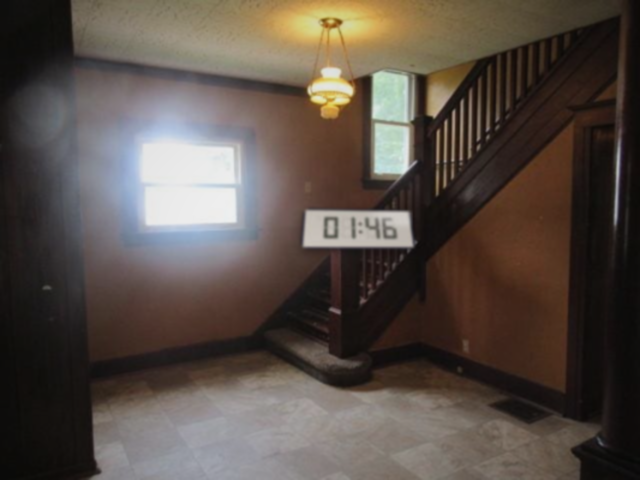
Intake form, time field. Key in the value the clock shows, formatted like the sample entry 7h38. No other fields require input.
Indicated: 1h46
